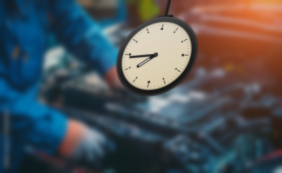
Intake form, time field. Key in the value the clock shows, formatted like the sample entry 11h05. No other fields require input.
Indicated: 7h44
